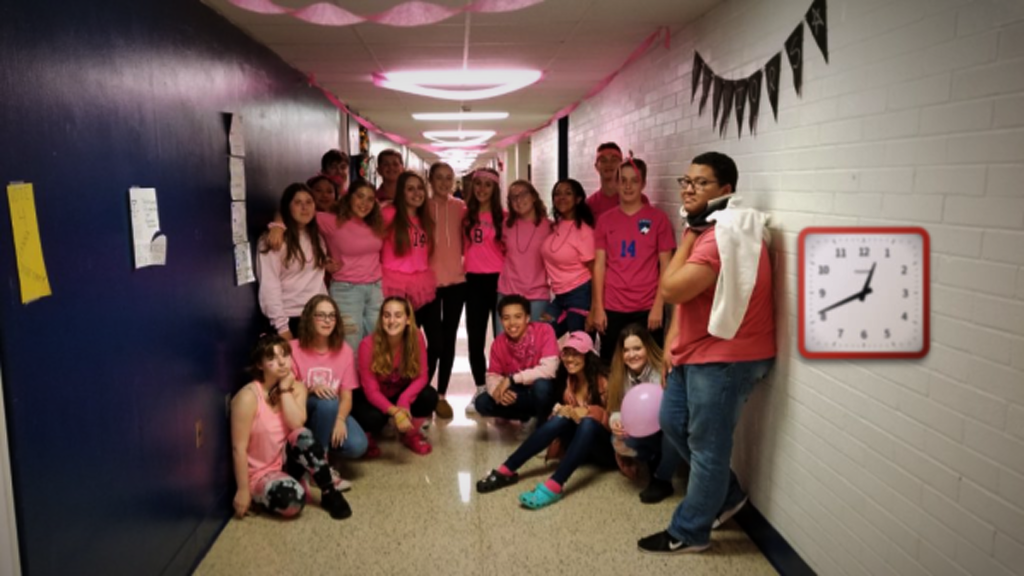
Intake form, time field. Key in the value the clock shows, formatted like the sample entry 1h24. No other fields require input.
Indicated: 12h41
